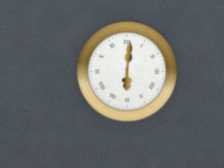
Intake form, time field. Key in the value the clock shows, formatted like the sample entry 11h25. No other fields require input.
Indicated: 6h01
